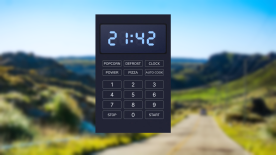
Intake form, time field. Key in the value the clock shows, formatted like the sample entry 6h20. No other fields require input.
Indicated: 21h42
